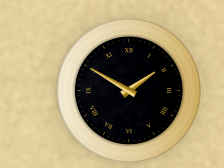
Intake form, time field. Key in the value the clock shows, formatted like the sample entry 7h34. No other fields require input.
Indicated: 1h50
